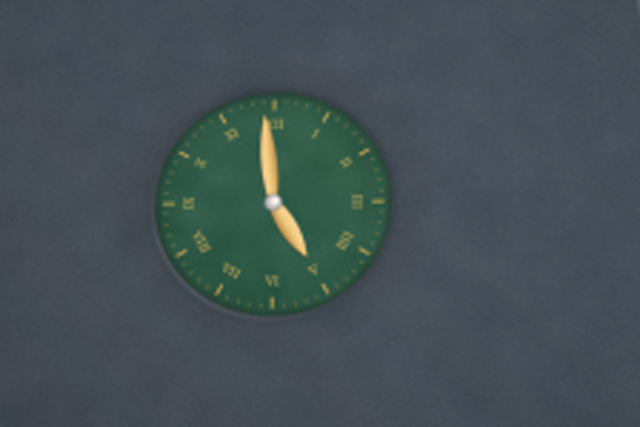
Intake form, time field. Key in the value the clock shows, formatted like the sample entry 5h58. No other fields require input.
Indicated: 4h59
